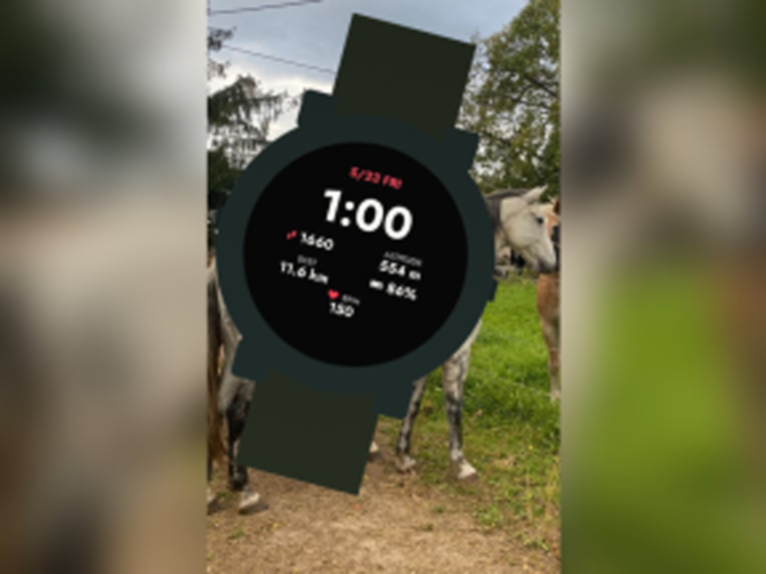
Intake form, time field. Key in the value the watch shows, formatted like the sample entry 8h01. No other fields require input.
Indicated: 1h00
